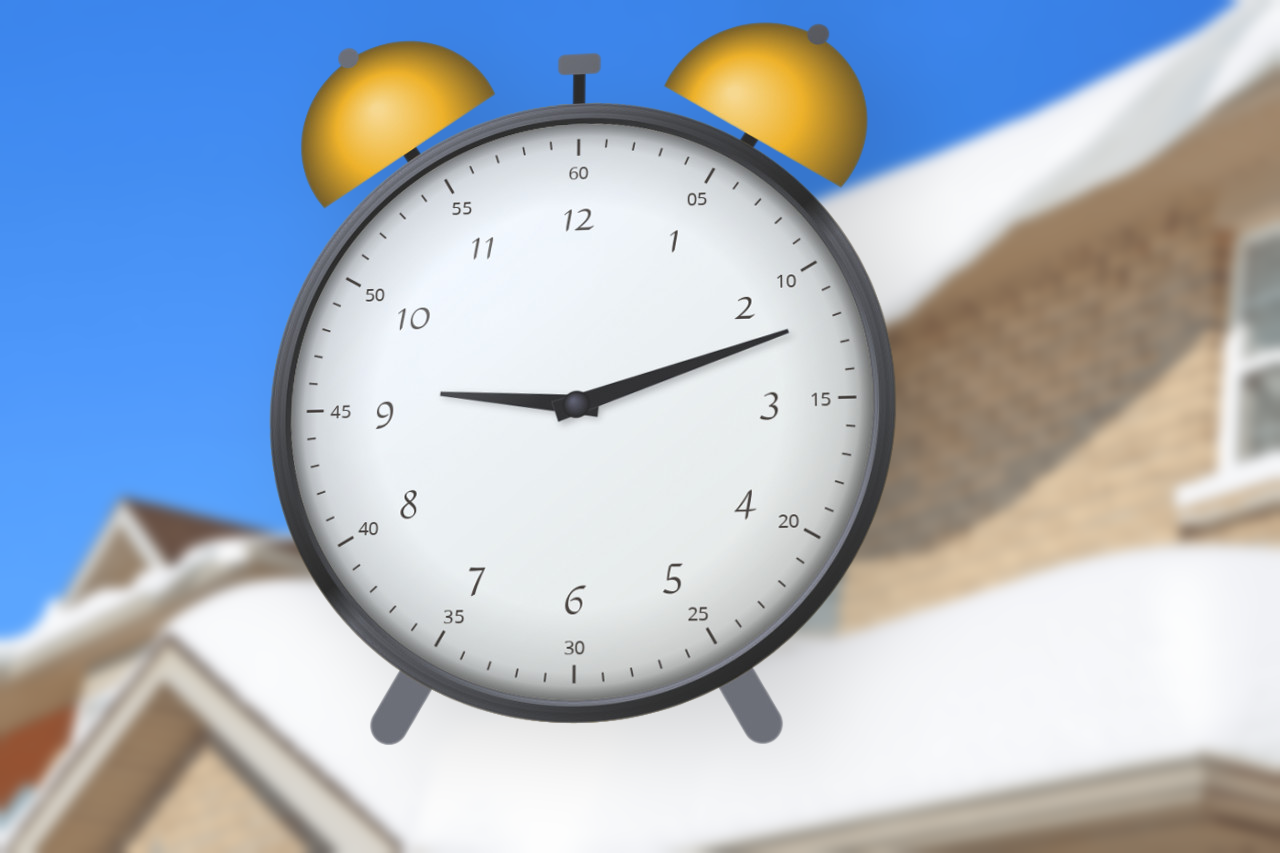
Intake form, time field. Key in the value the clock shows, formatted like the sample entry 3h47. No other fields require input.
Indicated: 9h12
